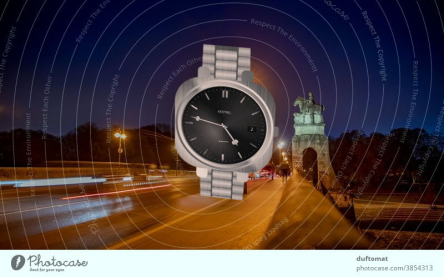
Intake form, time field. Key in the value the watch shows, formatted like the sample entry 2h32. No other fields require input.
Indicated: 4h47
